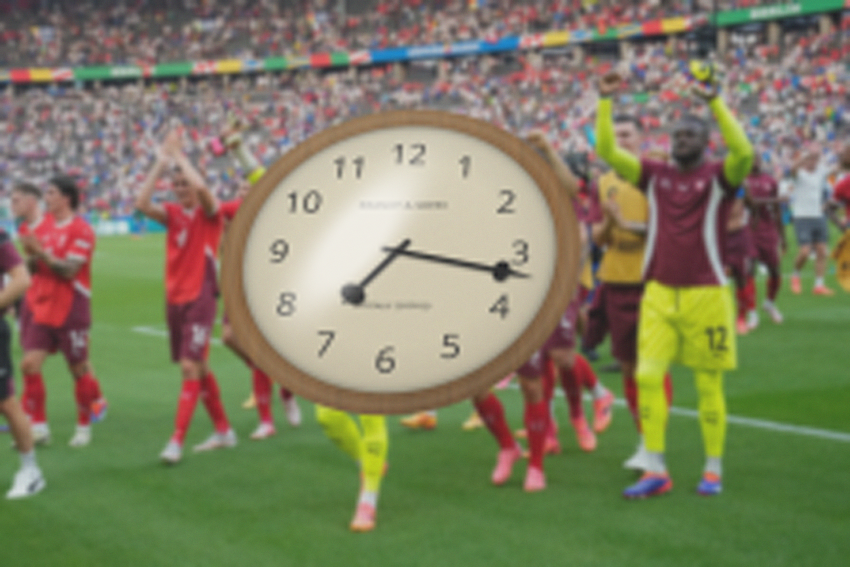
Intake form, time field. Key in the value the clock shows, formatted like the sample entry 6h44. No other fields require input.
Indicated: 7h17
